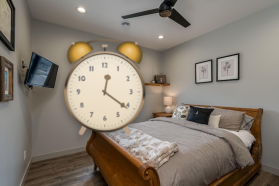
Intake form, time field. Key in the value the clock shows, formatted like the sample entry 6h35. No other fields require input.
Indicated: 12h21
